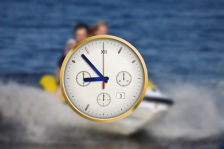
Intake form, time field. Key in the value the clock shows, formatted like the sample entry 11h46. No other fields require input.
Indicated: 8h53
